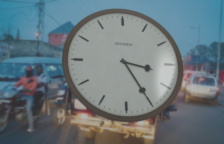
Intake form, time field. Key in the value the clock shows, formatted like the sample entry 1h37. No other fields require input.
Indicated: 3h25
